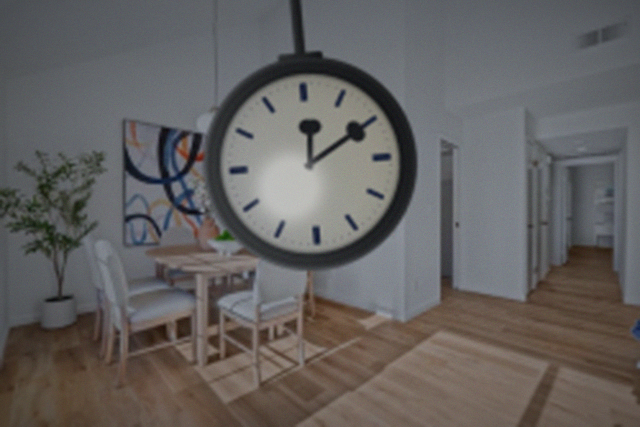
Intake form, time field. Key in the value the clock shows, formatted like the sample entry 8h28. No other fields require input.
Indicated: 12h10
